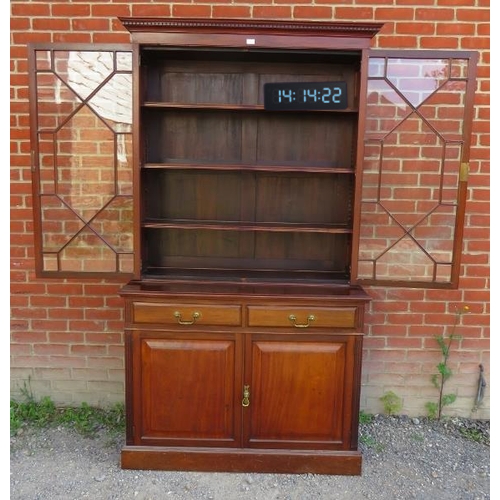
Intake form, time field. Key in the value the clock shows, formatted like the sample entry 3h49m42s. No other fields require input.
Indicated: 14h14m22s
